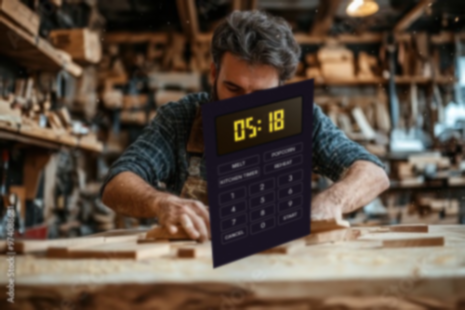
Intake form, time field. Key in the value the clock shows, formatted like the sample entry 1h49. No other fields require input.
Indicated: 5h18
